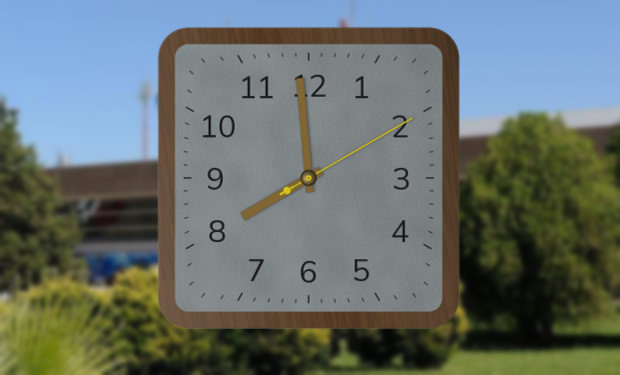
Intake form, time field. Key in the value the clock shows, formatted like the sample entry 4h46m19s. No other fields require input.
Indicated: 7h59m10s
